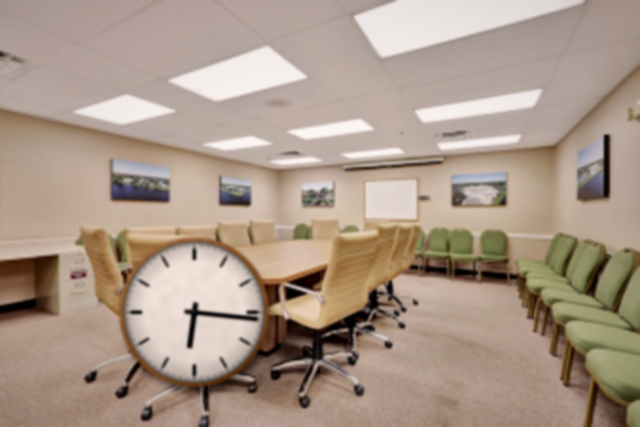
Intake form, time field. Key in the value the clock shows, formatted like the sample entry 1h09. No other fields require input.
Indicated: 6h16
